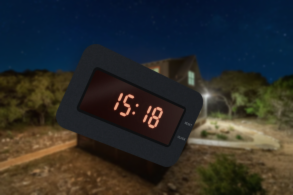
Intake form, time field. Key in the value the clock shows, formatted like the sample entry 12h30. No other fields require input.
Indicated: 15h18
